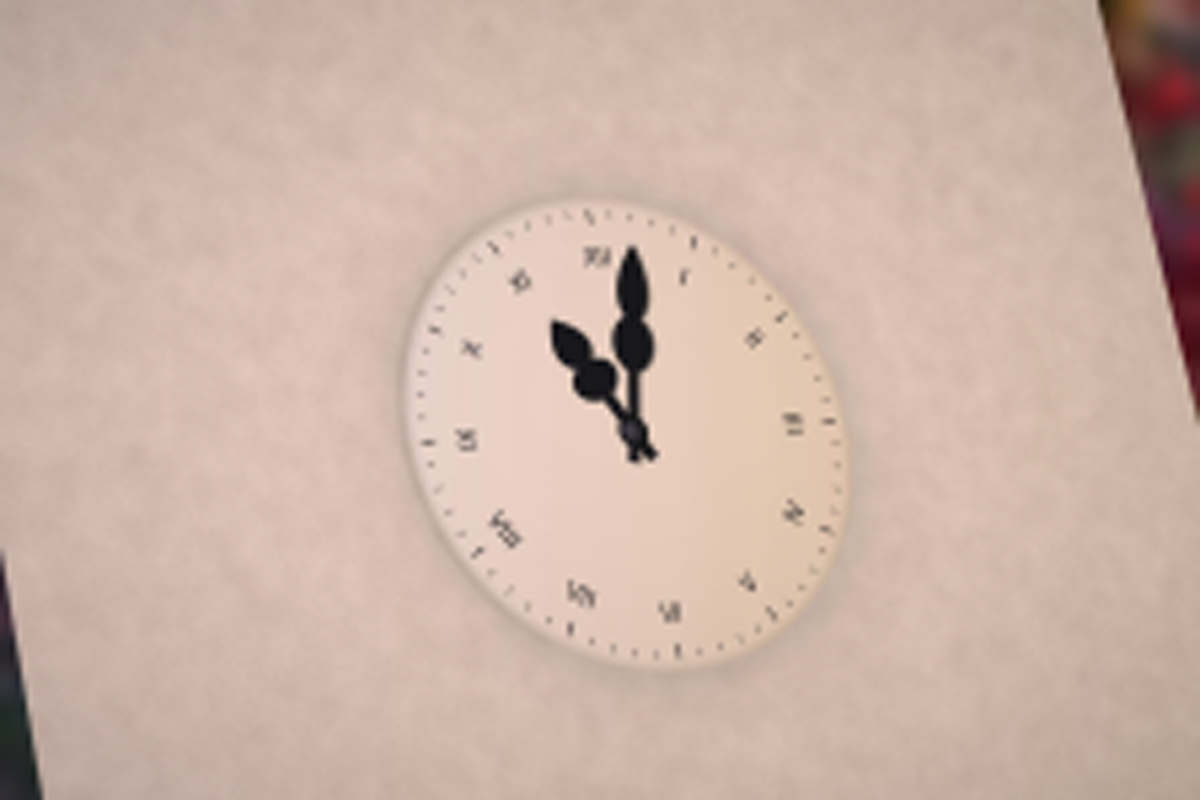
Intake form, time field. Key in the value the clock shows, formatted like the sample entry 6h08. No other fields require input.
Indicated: 11h02
